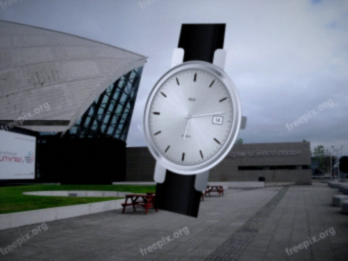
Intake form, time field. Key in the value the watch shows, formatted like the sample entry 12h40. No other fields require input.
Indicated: 6h13
